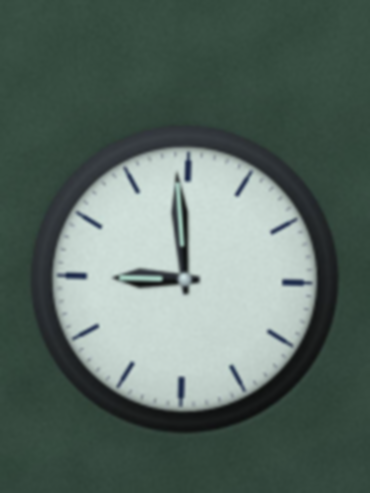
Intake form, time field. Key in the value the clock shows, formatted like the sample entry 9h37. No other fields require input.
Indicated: 8h59
